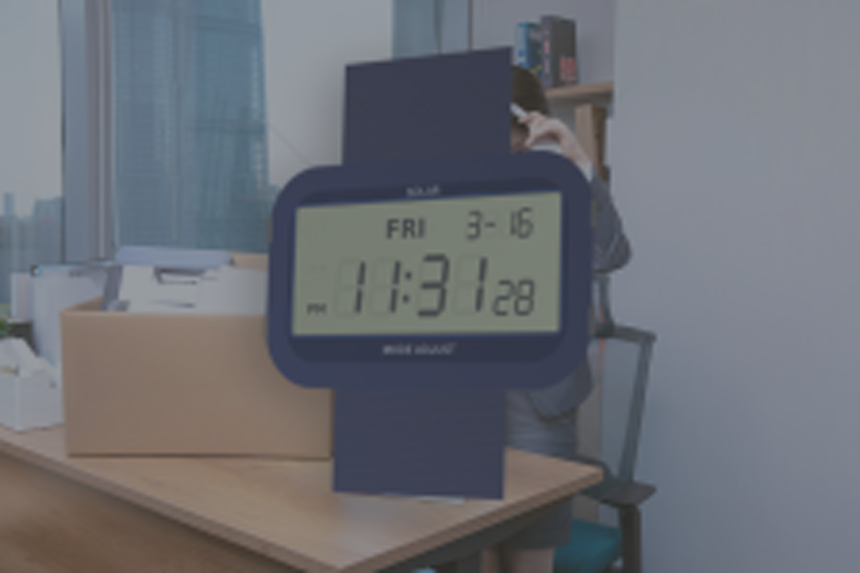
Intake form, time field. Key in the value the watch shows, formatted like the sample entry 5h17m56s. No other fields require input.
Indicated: 11h31m28s
